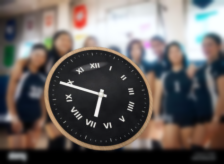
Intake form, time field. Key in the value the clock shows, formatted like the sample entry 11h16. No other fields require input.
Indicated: 6h49
